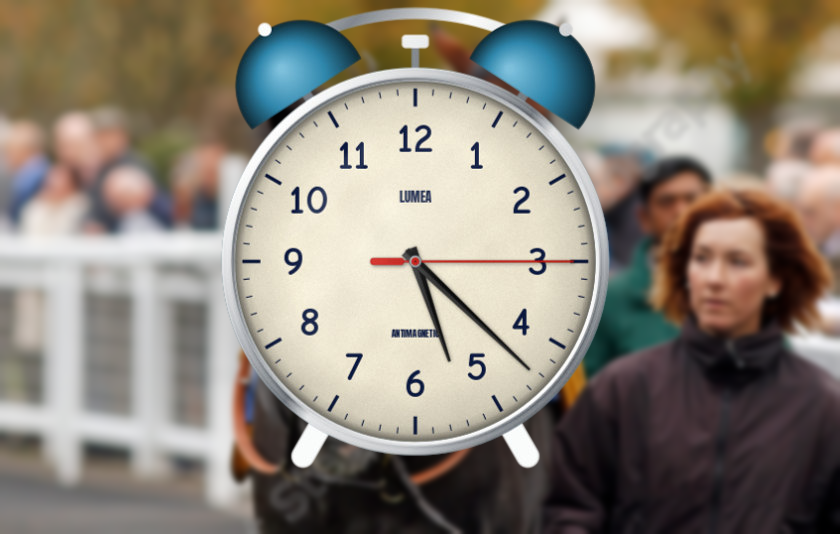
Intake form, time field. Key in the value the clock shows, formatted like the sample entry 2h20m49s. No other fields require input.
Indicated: 5h22m15s
